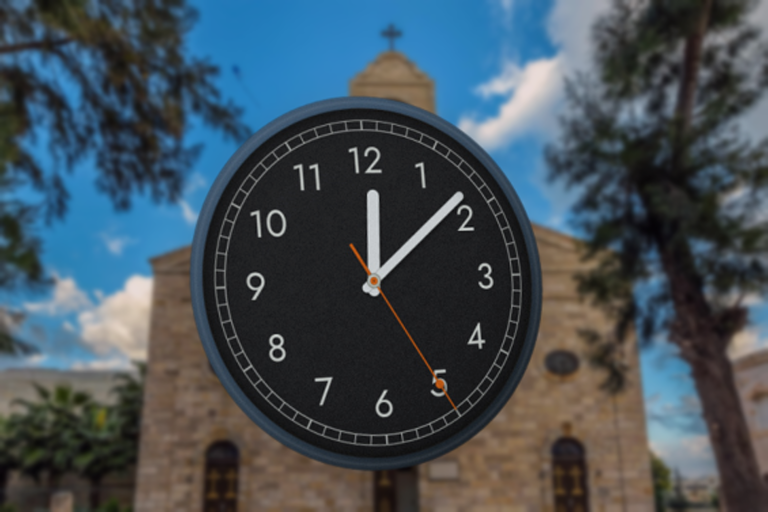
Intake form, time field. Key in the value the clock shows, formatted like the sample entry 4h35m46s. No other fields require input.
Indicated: 12h08m25s
